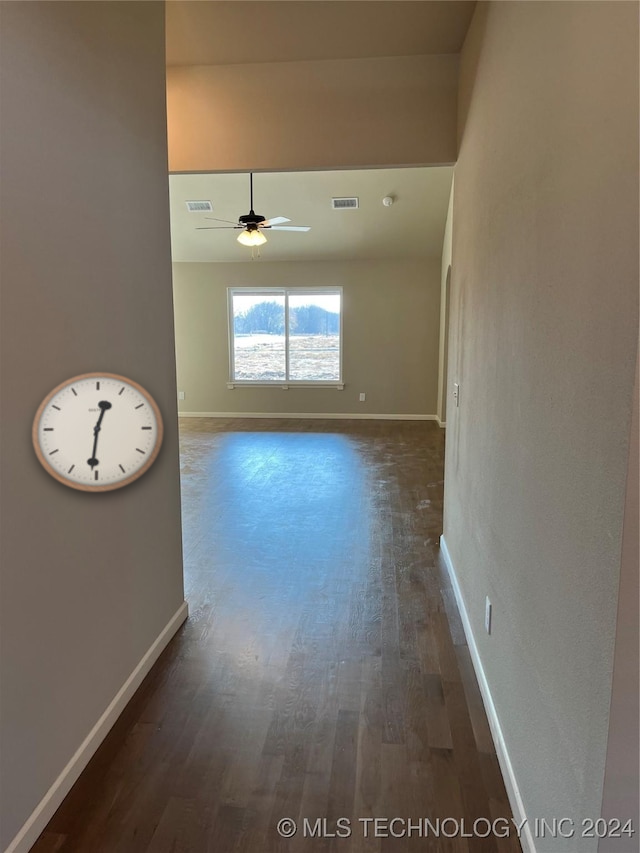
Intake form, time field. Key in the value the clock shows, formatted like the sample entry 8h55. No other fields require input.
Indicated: 12h31
